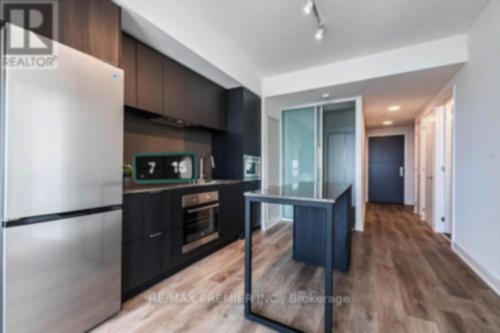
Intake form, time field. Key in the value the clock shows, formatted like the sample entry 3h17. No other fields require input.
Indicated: 7h16
